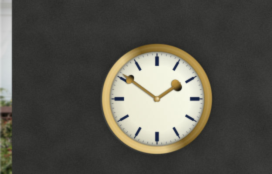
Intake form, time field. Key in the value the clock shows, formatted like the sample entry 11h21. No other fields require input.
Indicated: 1h51
